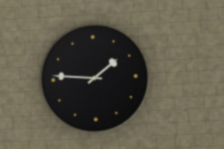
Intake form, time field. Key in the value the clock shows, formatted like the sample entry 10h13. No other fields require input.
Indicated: 1h46
